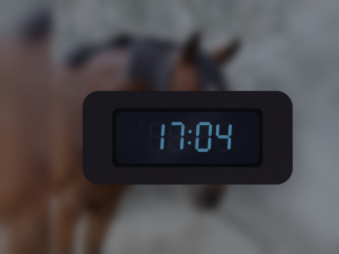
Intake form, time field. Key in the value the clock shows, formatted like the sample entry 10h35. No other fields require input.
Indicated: 17h04
